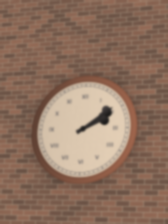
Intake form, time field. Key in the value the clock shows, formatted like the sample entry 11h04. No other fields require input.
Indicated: 2h09
